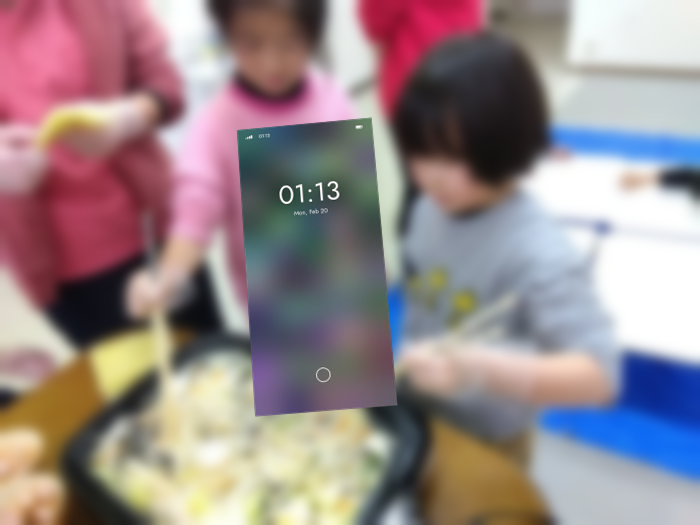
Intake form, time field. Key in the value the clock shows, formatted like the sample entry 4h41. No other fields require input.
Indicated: 1h13
